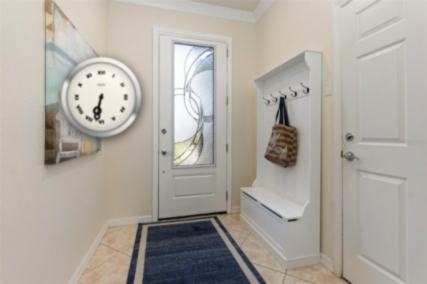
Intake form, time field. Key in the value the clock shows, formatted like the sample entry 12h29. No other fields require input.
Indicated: 6h32
